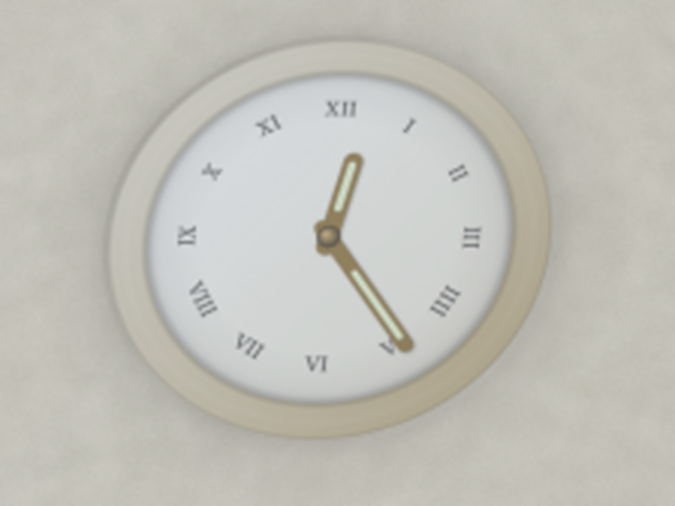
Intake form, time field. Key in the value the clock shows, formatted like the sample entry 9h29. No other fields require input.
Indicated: 12h24
